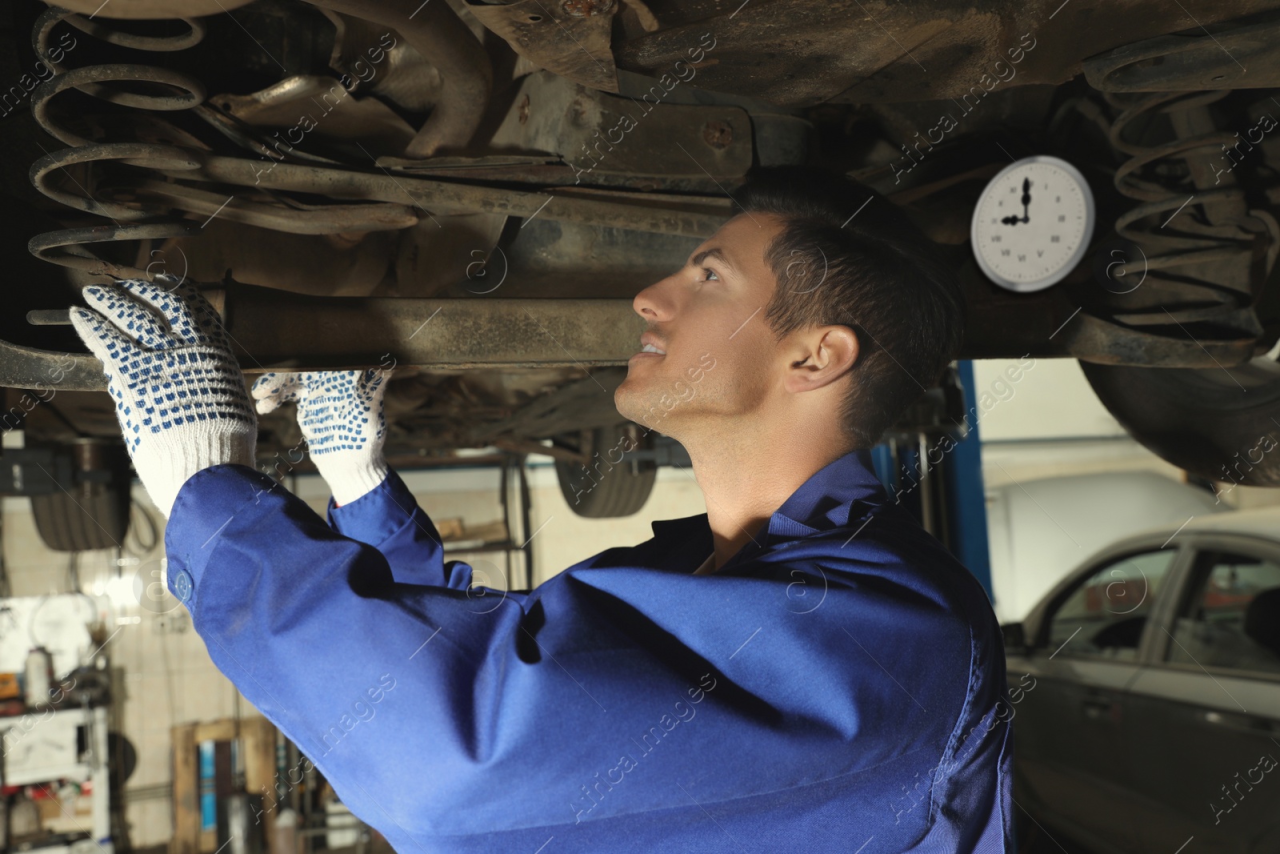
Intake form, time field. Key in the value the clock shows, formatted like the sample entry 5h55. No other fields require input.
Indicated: 8h59
